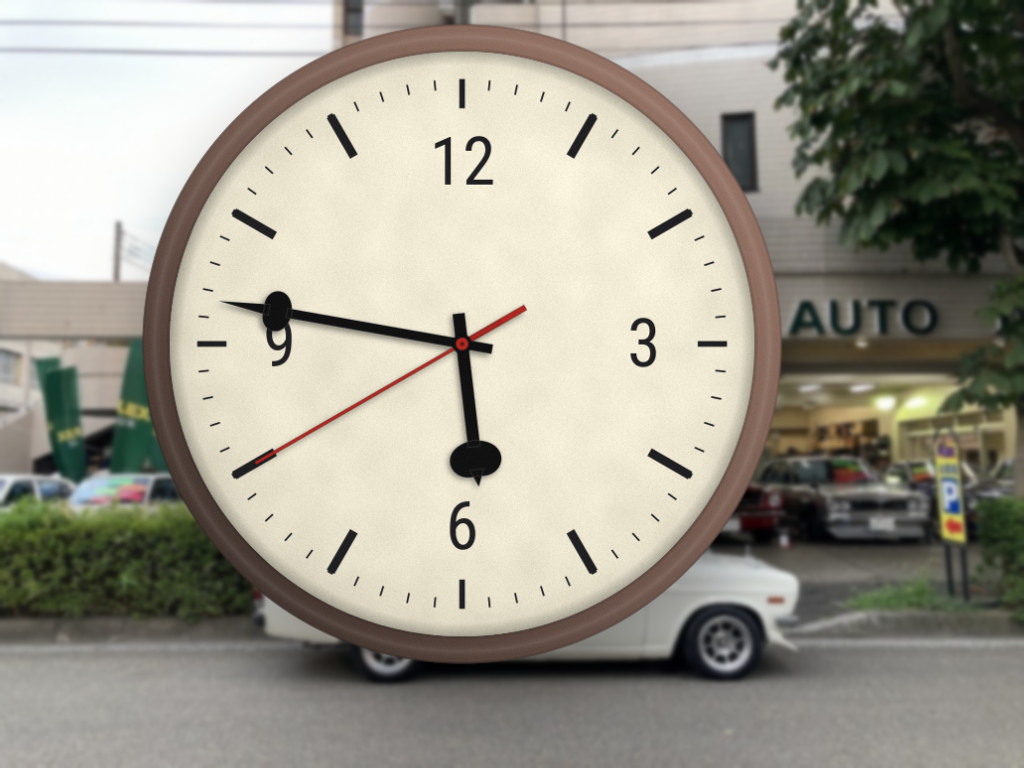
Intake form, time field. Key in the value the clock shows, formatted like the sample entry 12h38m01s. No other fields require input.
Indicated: 5h46m40s
